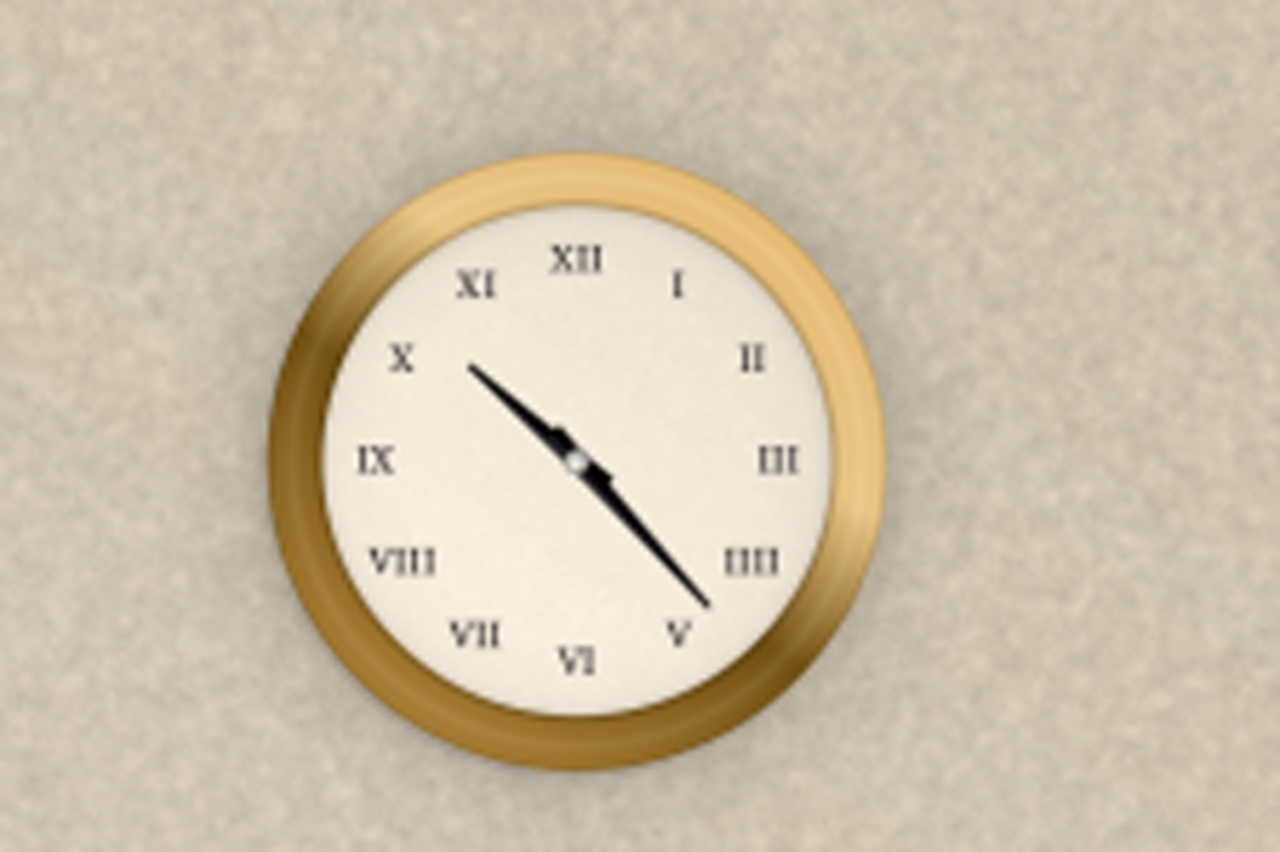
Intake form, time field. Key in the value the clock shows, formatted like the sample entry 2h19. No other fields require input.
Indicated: 10h23
